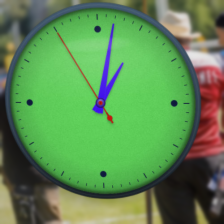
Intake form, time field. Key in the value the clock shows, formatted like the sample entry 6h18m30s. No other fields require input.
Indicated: 1h01m55s
